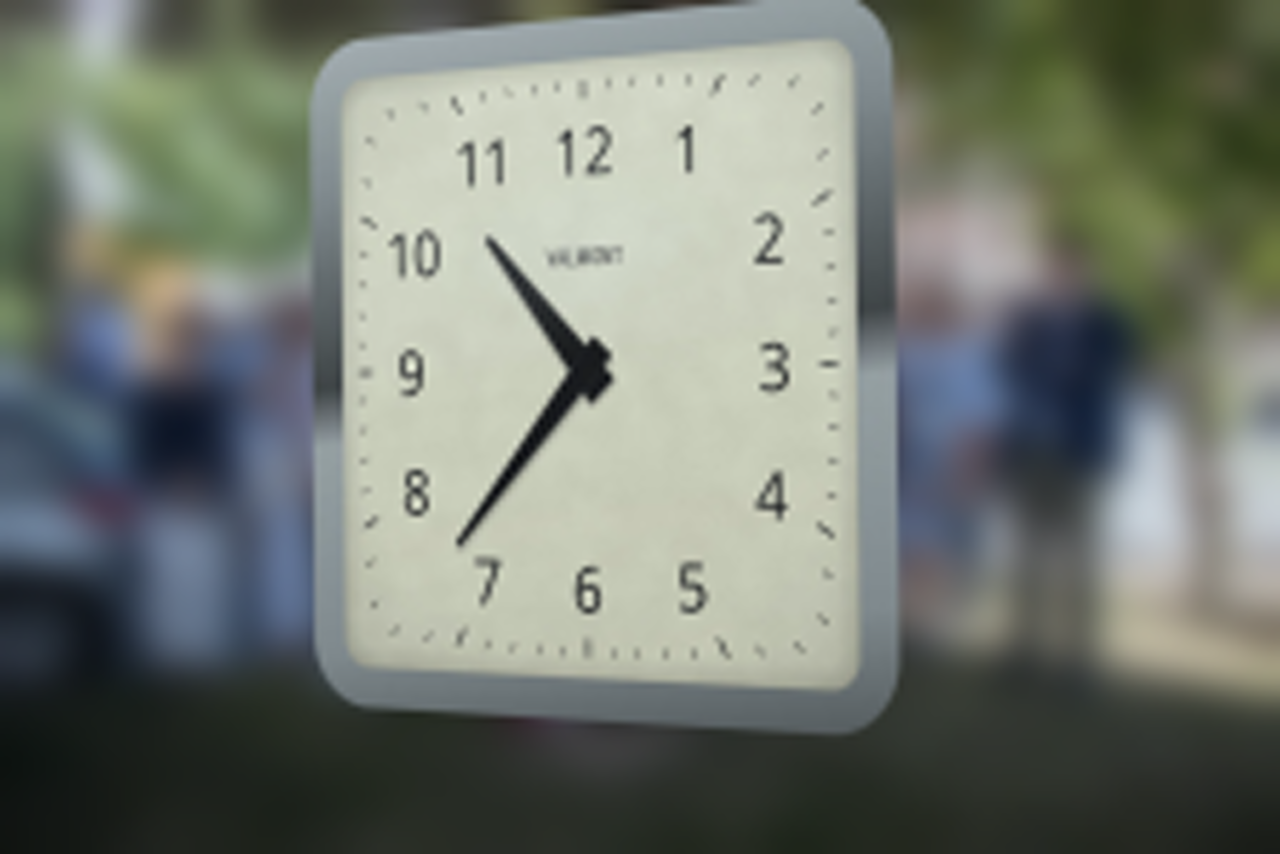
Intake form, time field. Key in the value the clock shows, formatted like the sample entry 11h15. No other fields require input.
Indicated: 10h37
